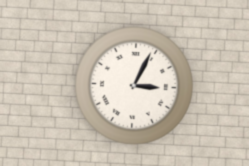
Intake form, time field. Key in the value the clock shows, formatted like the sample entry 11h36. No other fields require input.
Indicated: 3h04
